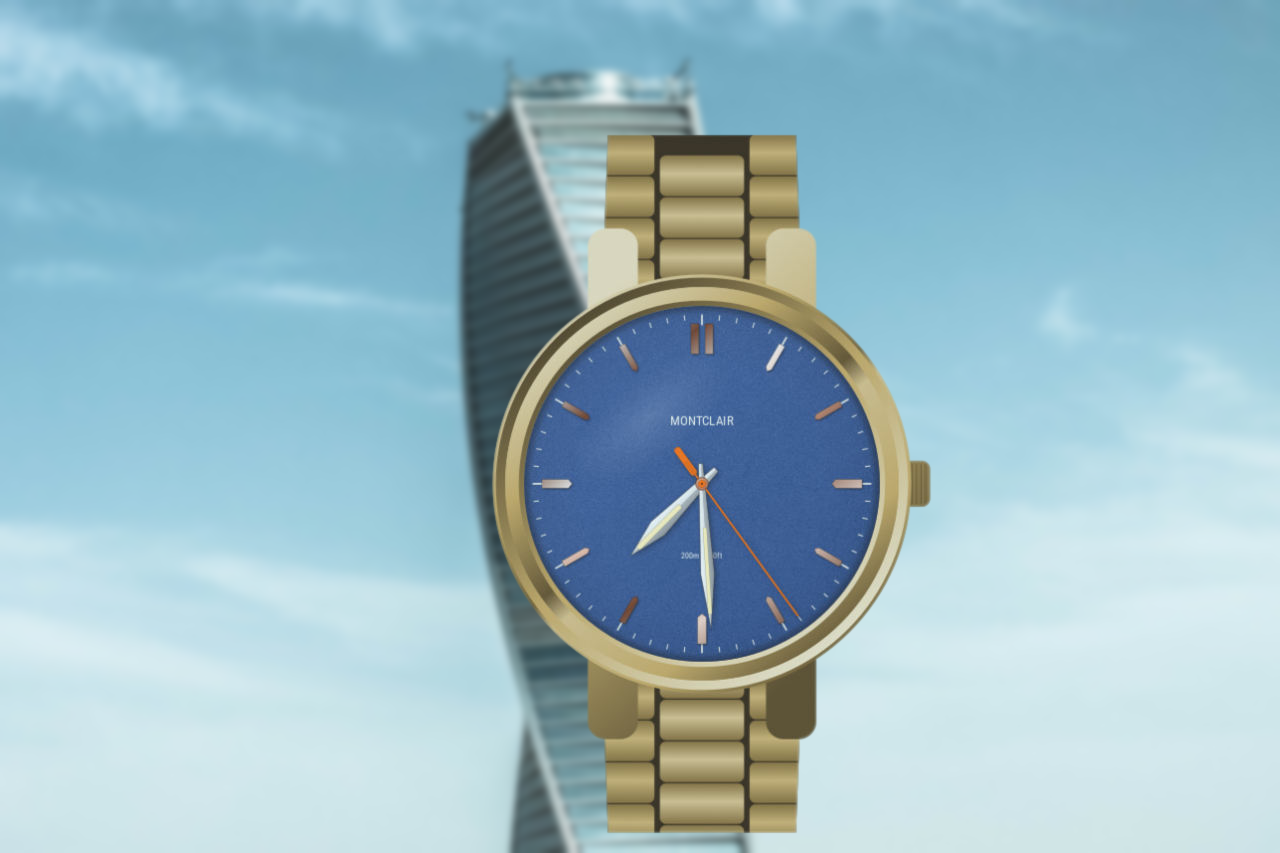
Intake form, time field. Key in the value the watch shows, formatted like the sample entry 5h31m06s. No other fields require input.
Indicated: 7h29m24s
